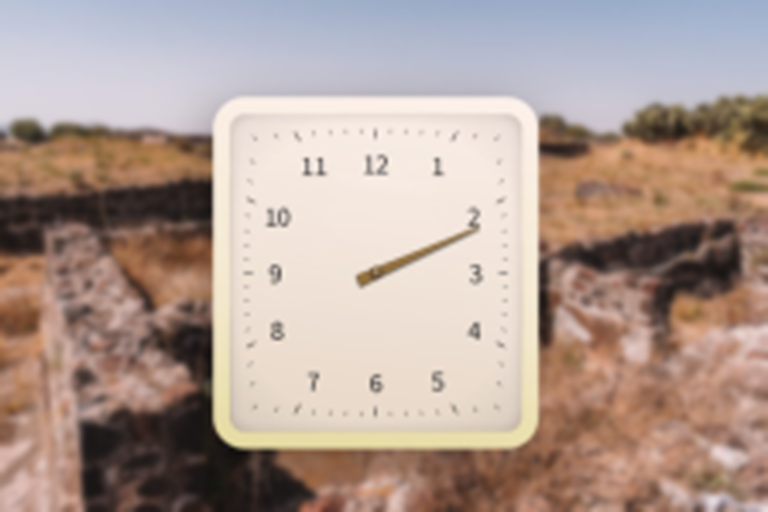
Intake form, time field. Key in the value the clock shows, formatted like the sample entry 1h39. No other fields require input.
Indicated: 2h11
